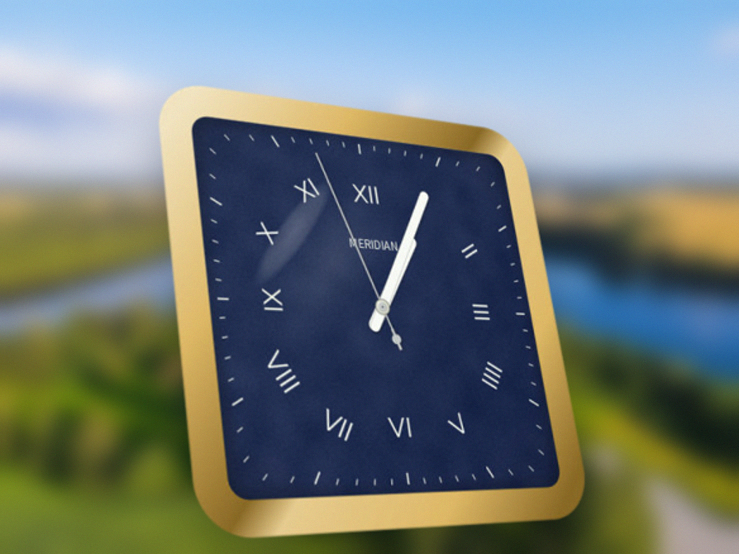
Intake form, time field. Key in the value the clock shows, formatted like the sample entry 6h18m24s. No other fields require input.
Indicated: 1h04m57s
